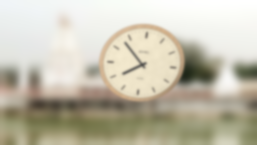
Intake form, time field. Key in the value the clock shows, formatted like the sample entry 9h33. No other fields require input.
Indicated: 7h53
